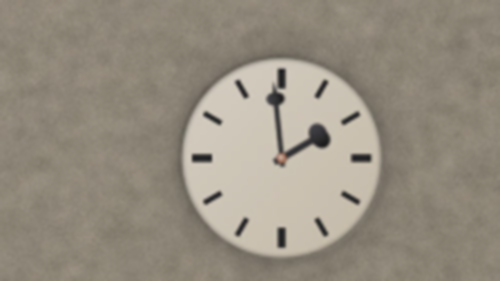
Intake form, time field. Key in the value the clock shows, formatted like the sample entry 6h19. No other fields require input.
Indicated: 1h59
